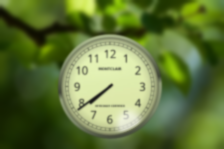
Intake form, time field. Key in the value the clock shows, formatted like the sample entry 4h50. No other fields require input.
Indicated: 7h39
